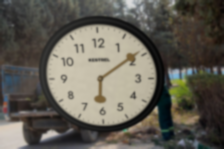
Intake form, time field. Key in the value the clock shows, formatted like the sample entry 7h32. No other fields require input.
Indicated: 6h09
